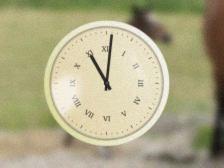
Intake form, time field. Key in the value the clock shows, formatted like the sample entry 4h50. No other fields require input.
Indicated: 11h01
